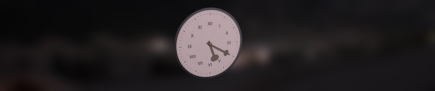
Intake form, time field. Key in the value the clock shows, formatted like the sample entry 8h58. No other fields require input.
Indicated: 5h20
